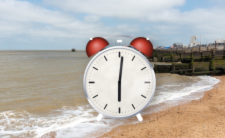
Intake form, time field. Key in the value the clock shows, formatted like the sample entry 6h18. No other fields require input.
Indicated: 6h01
